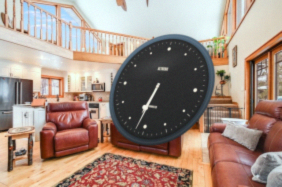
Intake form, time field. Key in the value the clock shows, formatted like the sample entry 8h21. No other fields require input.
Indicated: 6h32
